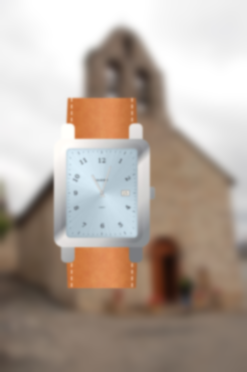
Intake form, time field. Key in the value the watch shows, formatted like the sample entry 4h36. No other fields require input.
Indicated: 11h03
